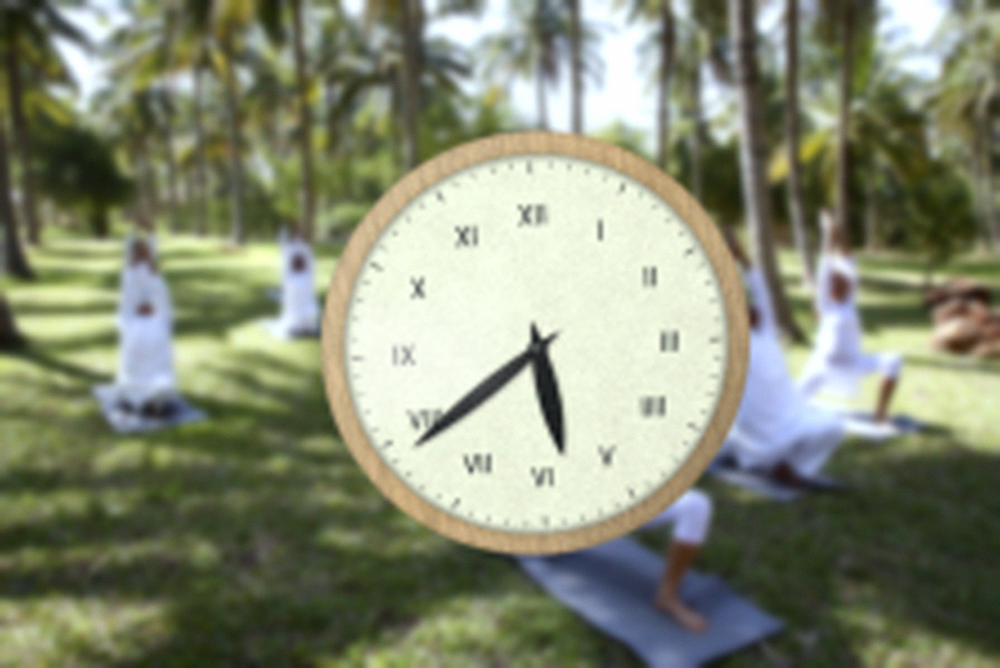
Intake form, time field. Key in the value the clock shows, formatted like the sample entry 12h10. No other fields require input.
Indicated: 5h39
